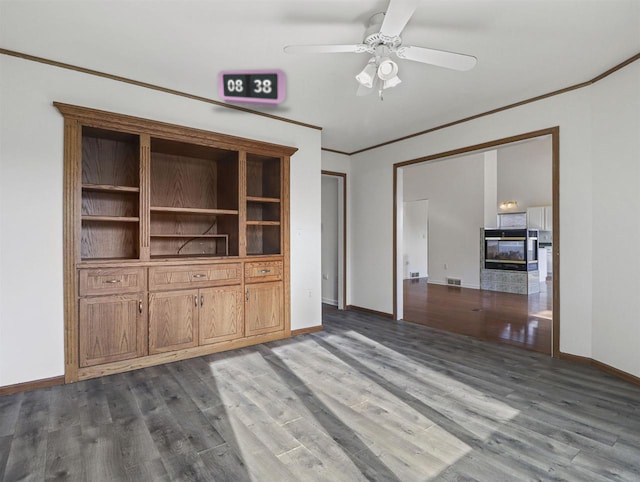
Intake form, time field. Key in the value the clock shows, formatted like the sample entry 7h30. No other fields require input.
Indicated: 8h38
